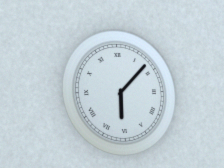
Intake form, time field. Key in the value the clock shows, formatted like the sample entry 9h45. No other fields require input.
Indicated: 6h08
